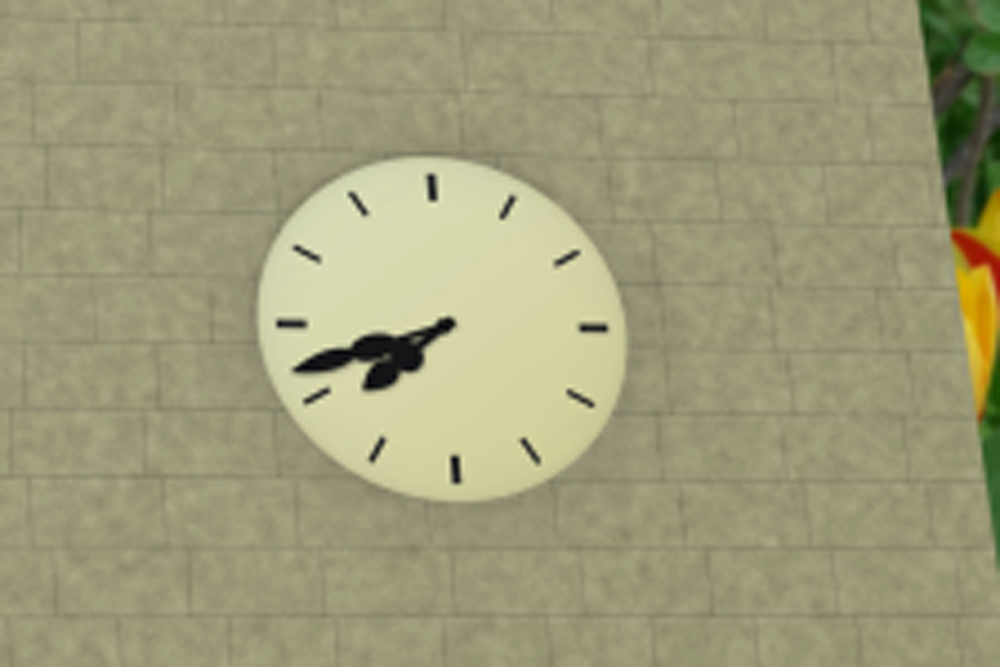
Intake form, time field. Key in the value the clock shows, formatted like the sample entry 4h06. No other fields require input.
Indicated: 7h42
